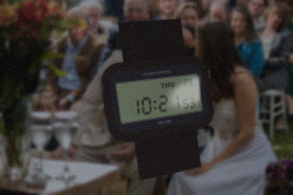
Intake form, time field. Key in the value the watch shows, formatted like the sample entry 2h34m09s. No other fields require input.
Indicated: 10h21m53s
